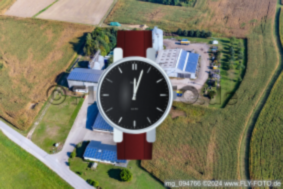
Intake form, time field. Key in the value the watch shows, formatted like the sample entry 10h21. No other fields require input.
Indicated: 12h03
